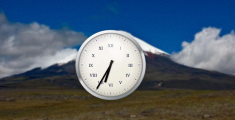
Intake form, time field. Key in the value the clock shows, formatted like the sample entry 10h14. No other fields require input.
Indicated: 6h35
